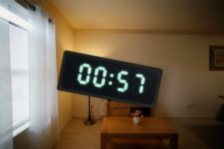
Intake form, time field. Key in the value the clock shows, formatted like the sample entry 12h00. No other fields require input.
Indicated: 0h57
